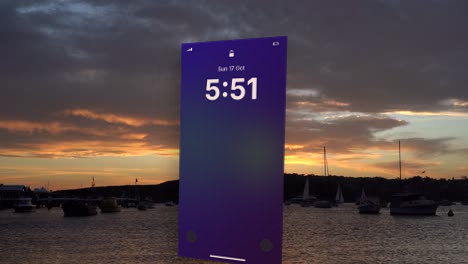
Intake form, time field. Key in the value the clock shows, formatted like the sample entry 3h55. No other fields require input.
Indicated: 5h51
